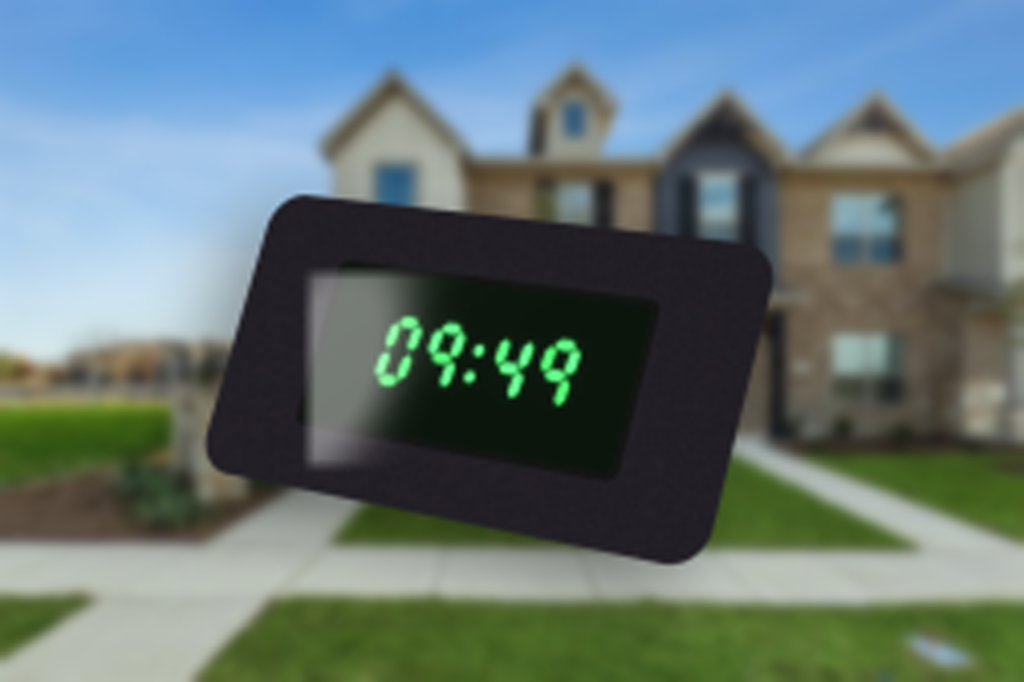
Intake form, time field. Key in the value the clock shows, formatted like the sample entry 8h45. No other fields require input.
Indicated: 9h49
